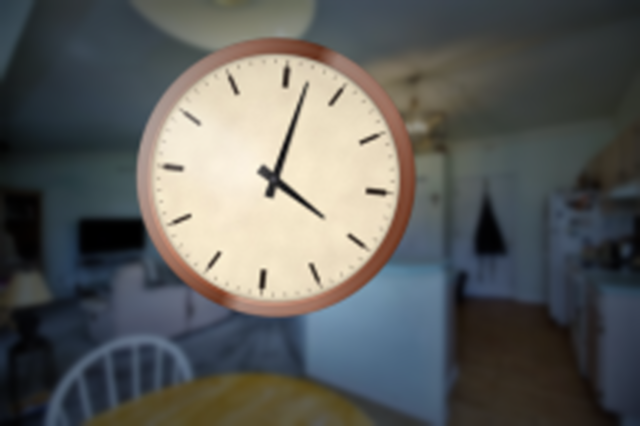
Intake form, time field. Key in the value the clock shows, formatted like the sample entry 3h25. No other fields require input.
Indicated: 4h02
